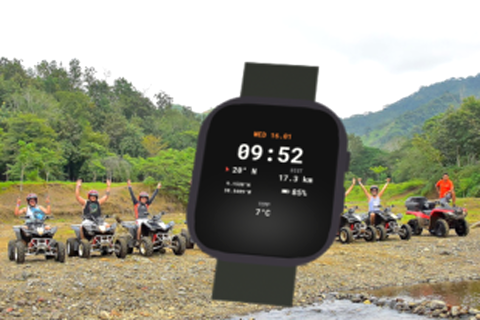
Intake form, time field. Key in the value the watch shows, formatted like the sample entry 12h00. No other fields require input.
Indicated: 9h52
